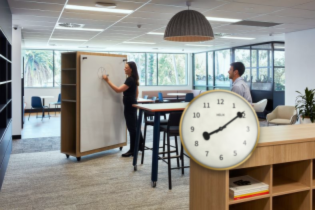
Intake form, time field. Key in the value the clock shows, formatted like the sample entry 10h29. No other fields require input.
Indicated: 8h09
